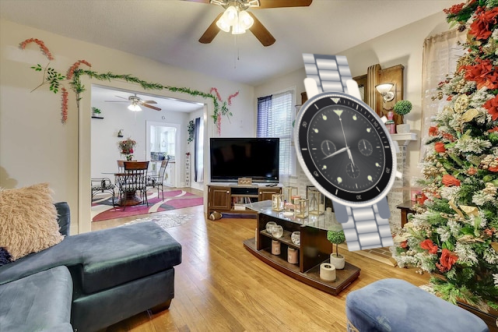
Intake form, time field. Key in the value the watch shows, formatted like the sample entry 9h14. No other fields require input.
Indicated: 5h42
